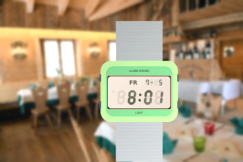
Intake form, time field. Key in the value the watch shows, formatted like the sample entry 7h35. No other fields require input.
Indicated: 8h01
